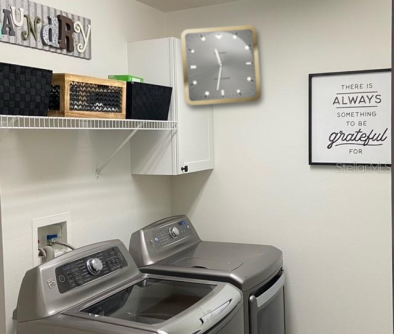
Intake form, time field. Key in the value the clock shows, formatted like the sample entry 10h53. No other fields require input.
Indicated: 11h32
